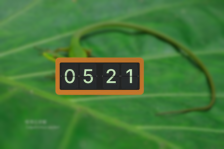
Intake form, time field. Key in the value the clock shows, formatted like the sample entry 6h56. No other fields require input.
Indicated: 5h21
